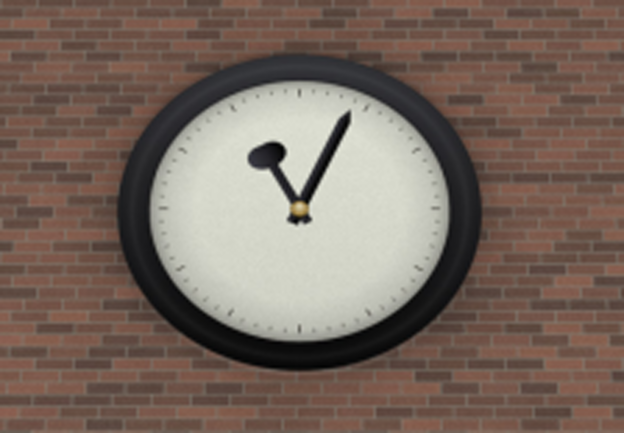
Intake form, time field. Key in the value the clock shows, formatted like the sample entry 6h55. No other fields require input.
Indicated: 11h04
